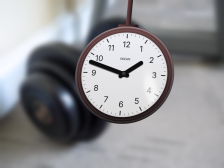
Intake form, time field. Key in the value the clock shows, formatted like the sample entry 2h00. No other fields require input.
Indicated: 1h48
